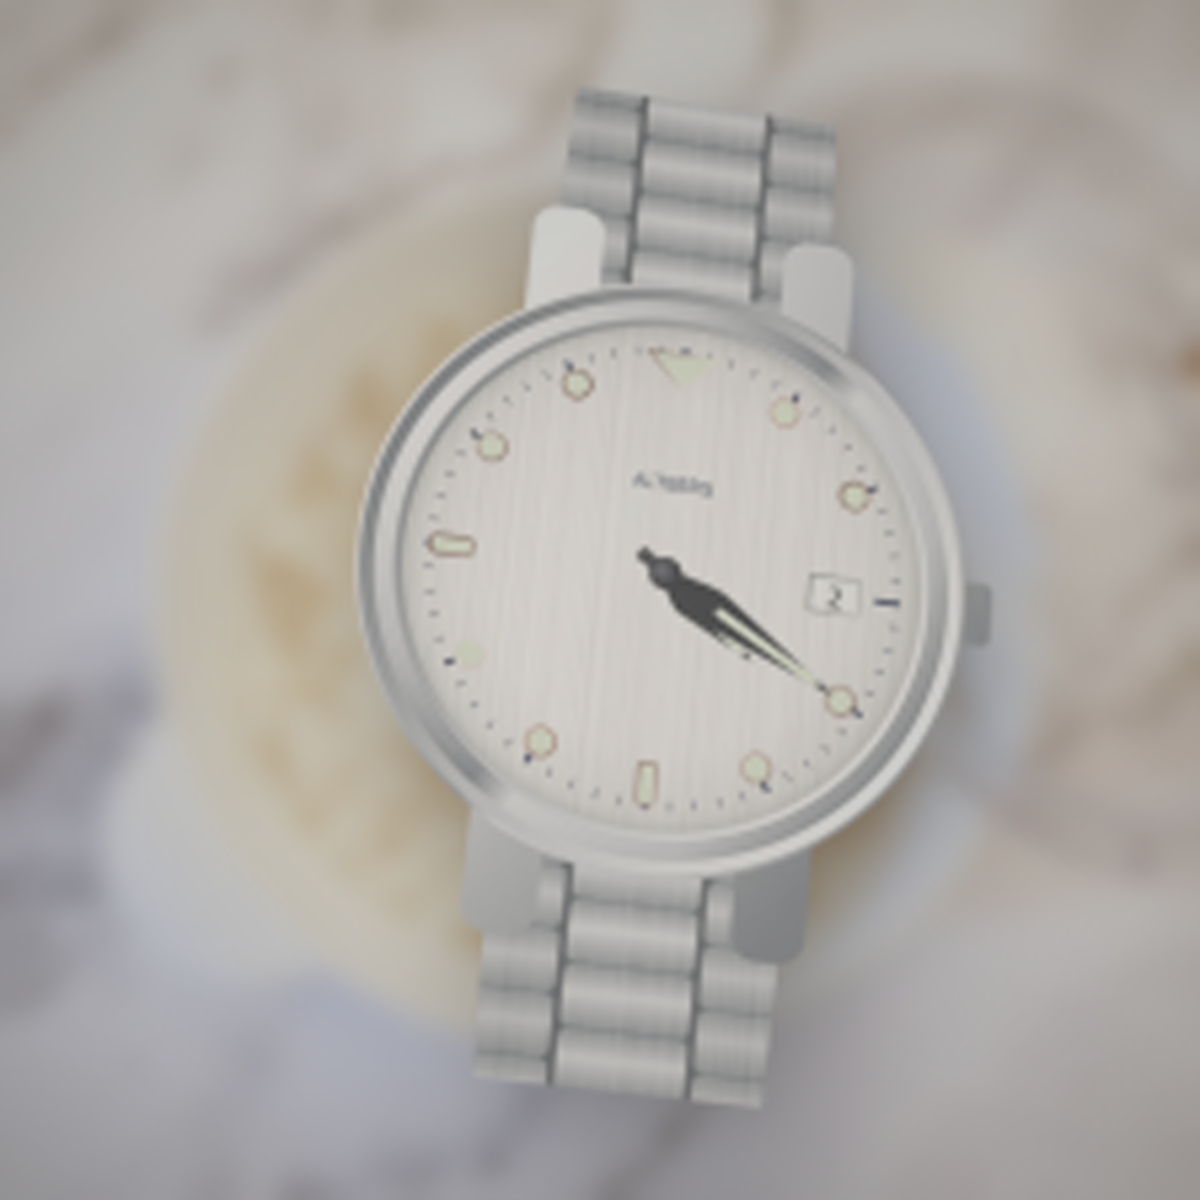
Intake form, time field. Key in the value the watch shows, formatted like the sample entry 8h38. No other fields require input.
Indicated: 4h20
